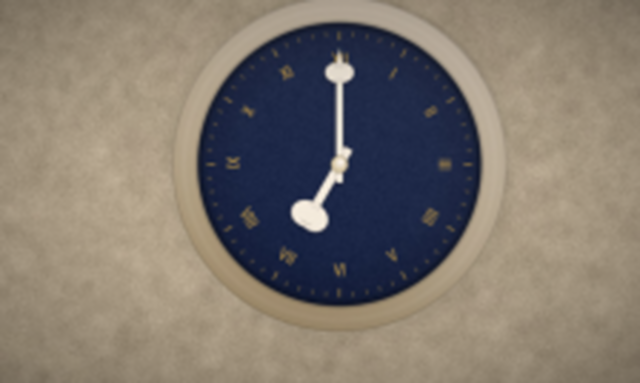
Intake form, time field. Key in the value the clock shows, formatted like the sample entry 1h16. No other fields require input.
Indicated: 7h00
